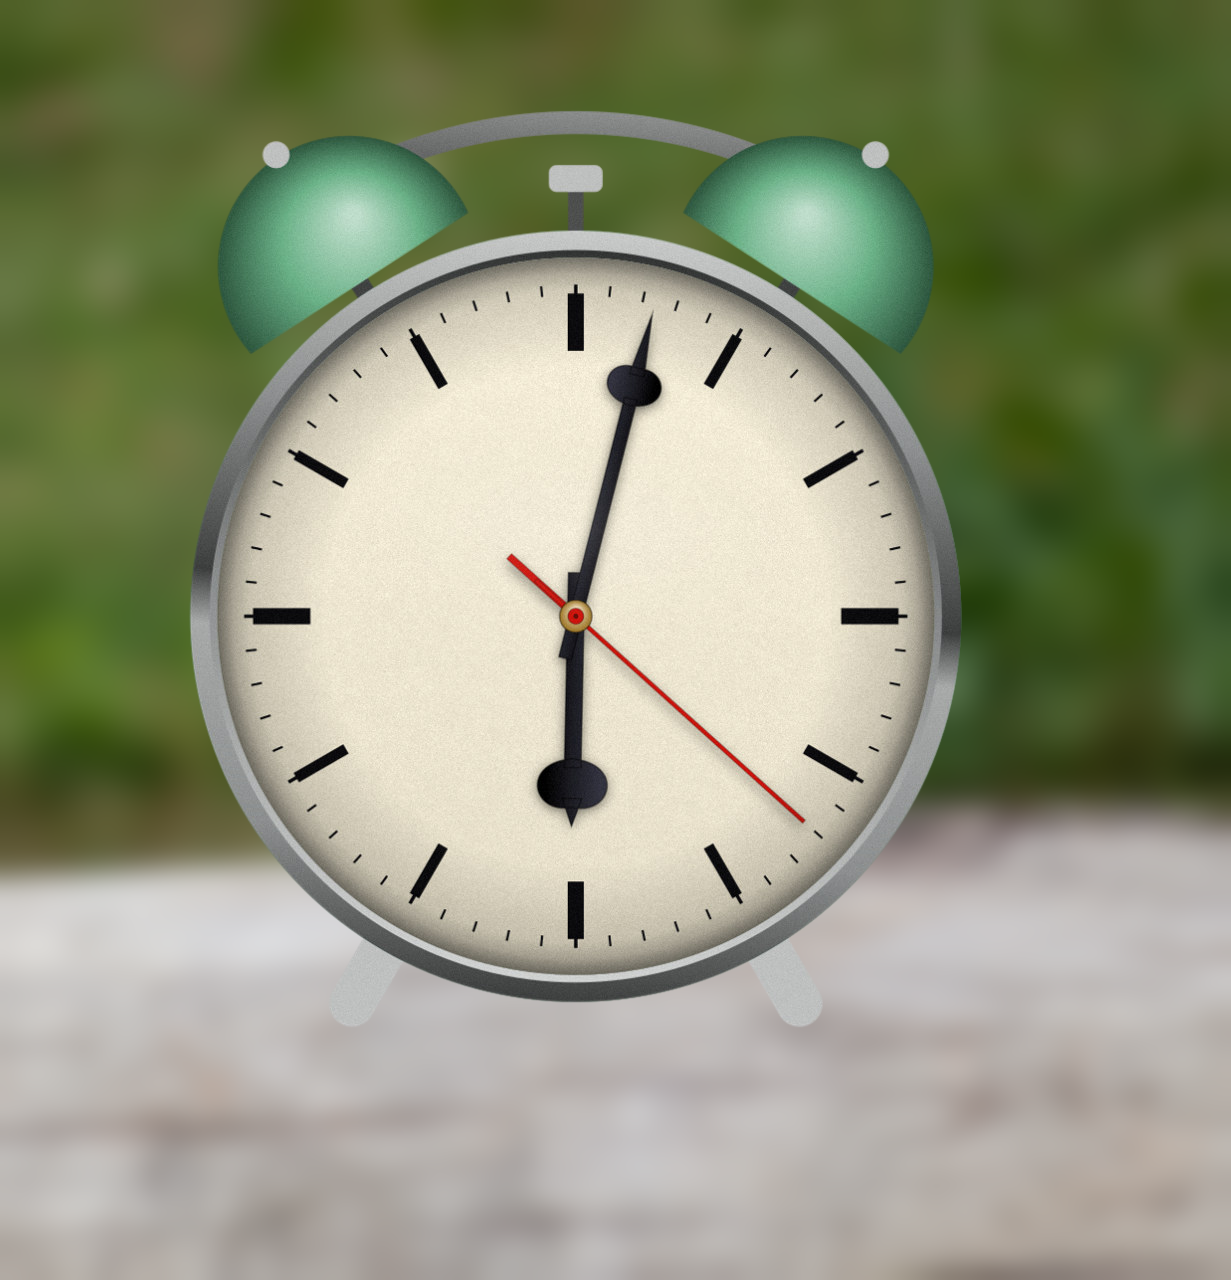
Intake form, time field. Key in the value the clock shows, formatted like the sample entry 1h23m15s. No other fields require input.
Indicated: 6h02m22s
